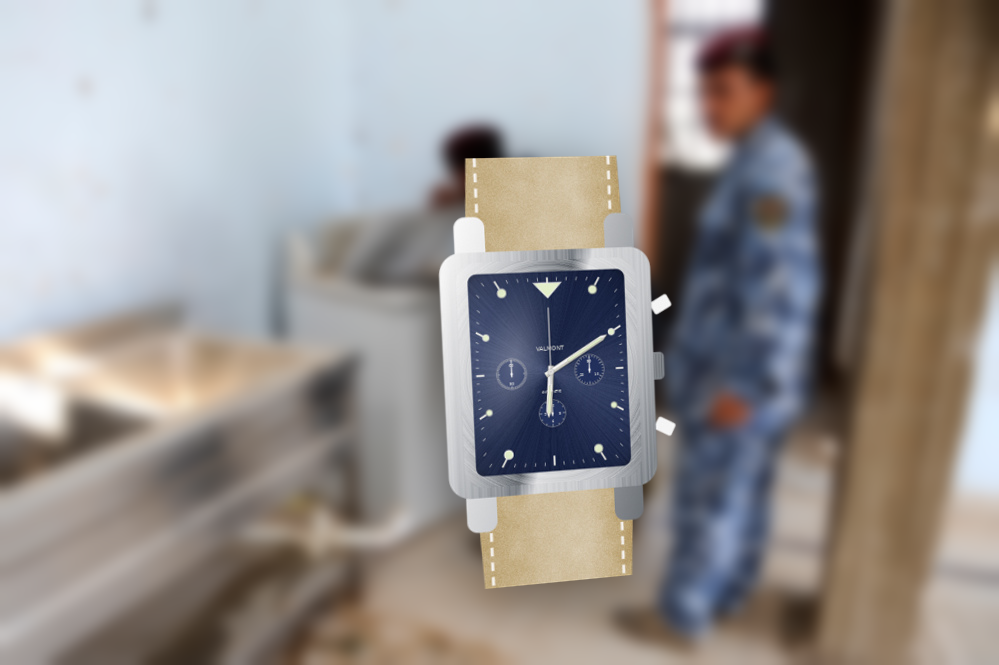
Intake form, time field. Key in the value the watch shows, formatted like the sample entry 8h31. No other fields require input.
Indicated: 6h10
